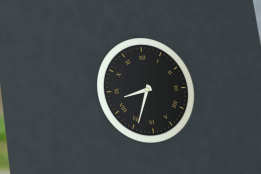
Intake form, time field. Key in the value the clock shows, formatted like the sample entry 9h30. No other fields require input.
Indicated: 8h34
